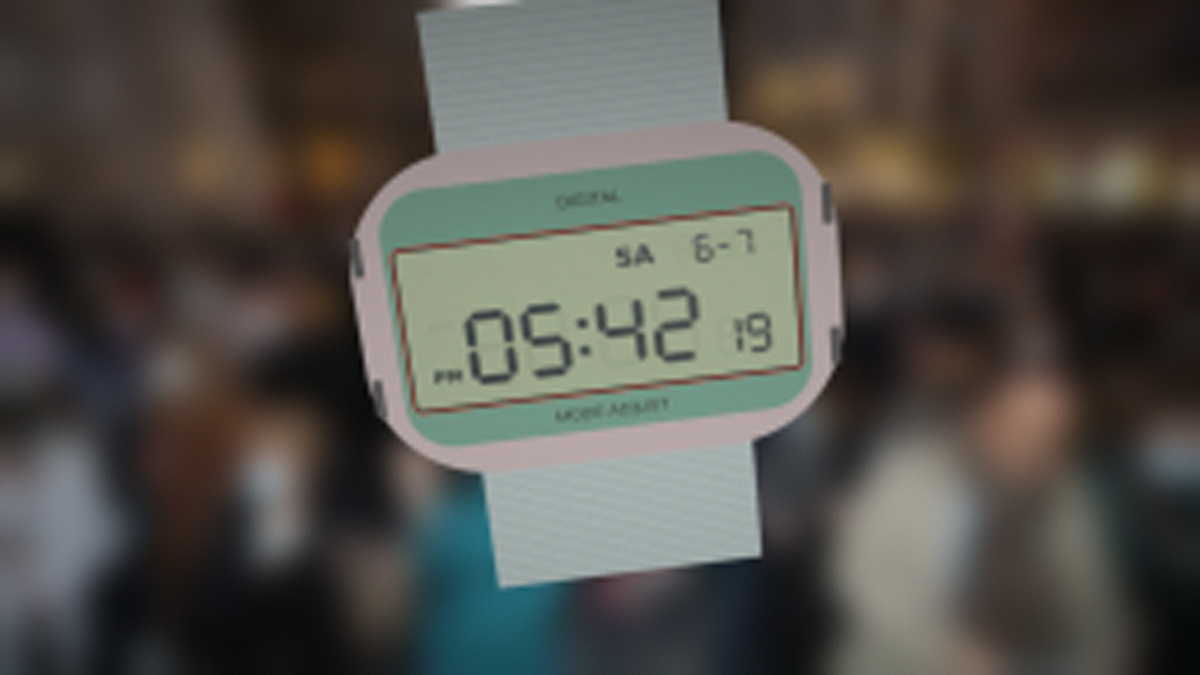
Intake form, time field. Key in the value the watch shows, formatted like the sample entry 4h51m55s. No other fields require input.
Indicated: 5h42m19s
